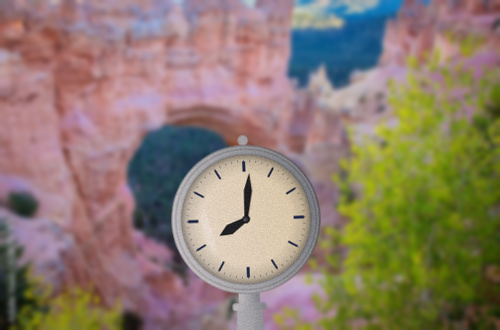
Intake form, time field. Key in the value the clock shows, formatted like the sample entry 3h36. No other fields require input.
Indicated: 8h01
